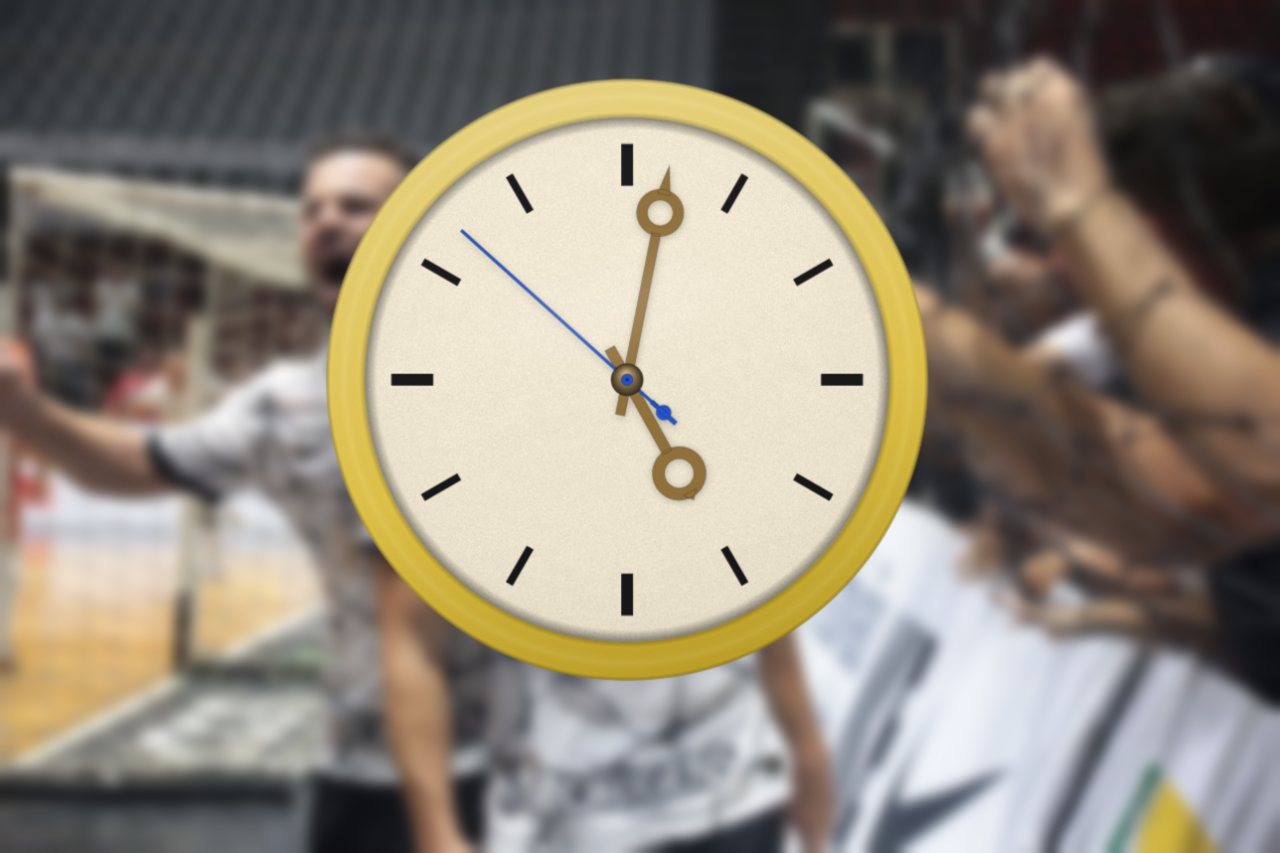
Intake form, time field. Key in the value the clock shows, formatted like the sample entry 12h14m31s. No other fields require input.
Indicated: 5h01m52s
